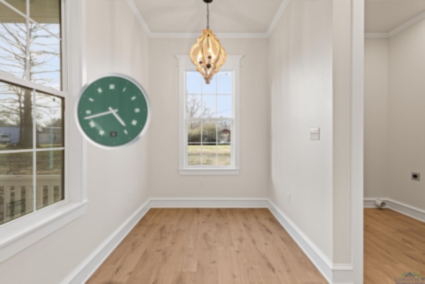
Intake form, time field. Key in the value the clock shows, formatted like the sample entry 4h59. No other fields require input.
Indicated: 4h43
